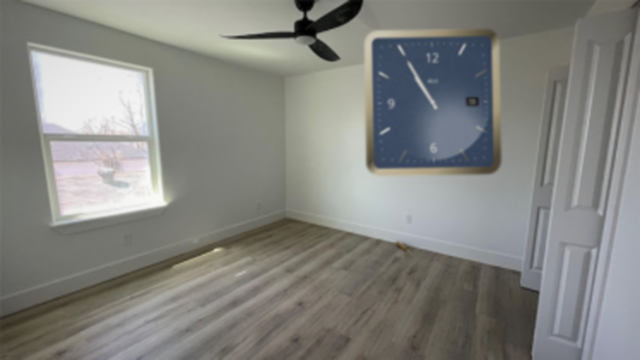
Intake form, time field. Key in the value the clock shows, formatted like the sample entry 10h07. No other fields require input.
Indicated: 10h55
